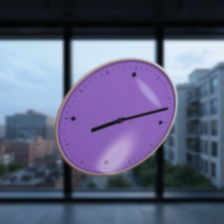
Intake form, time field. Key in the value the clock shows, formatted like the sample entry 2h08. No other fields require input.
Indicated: 8h12
